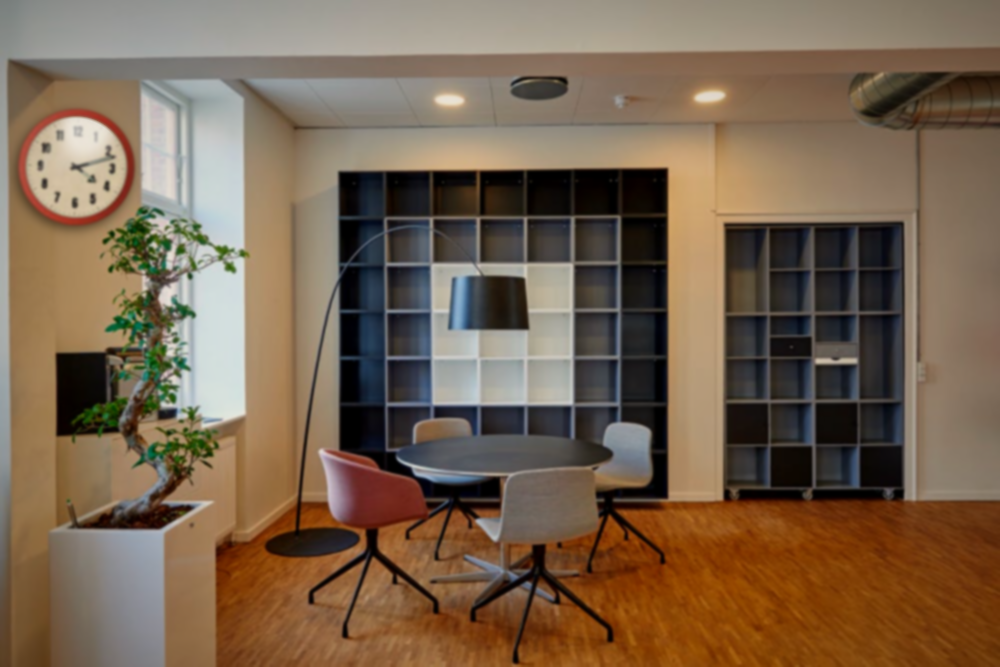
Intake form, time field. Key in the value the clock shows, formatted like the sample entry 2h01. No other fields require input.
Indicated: 4h12
